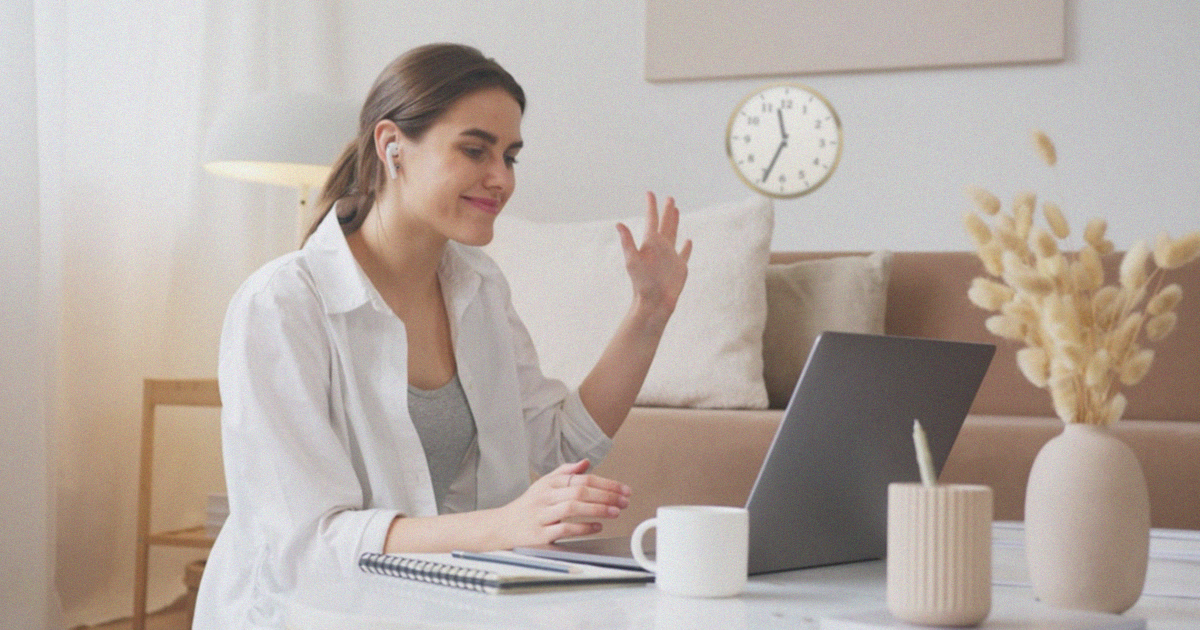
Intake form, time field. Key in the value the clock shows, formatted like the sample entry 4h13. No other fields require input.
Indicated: 11h34
